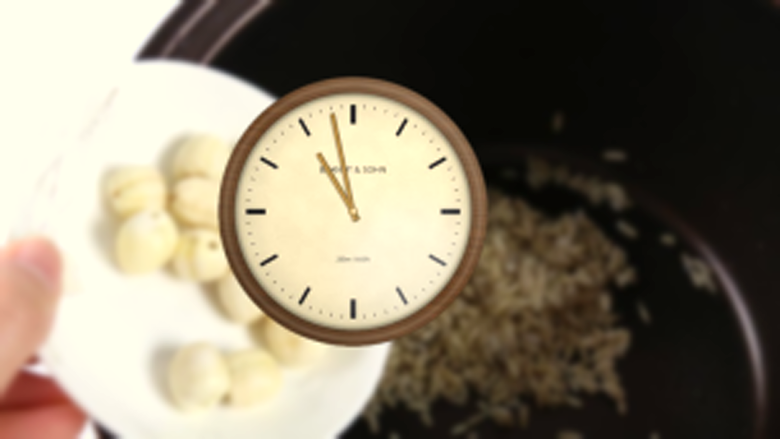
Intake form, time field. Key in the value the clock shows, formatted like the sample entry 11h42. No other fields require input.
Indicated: 10h58
